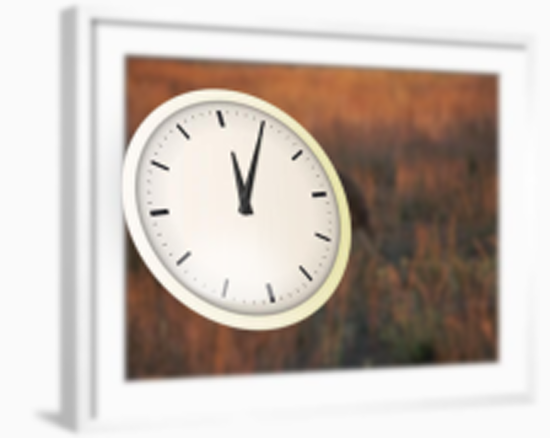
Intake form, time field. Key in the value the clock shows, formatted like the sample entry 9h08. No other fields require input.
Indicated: 12h05
